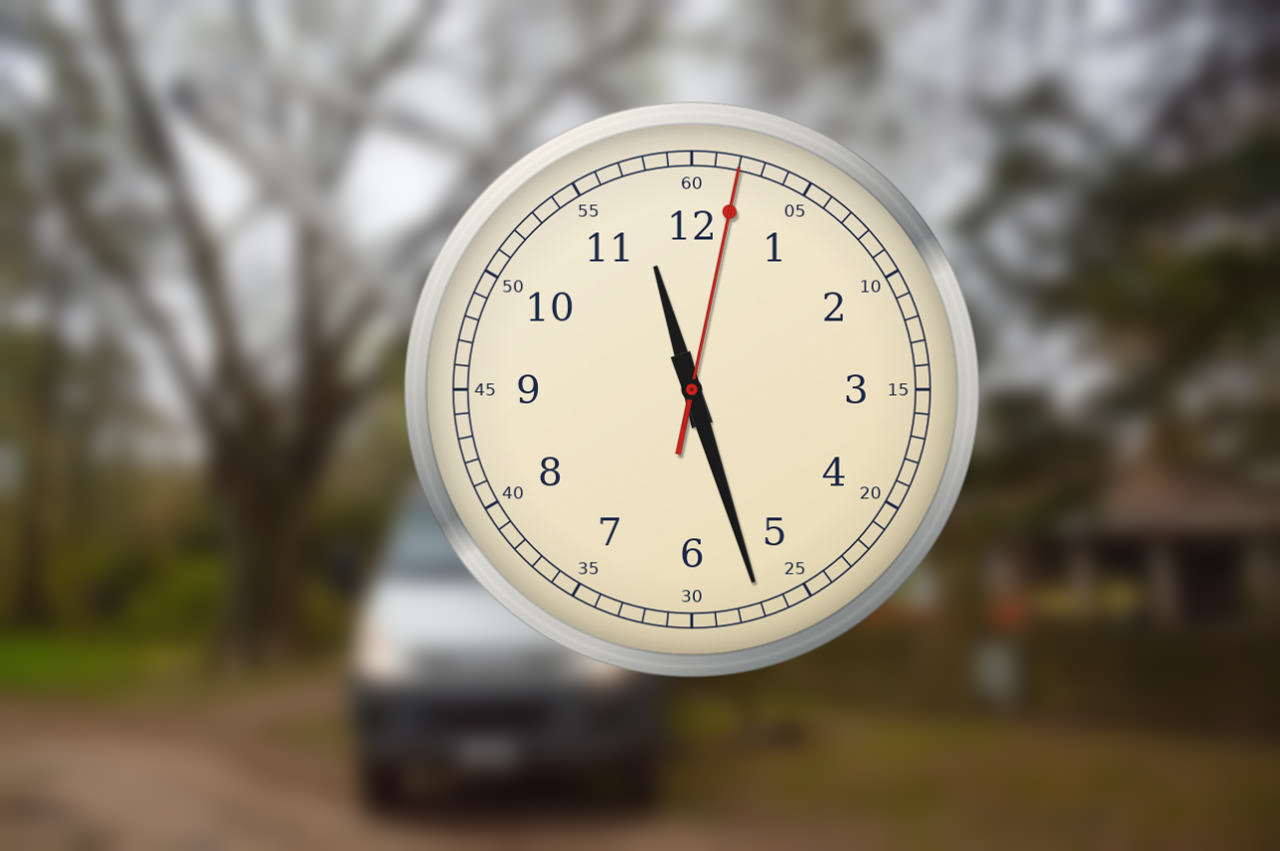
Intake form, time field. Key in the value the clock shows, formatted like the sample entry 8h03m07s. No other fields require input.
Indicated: 11h27m02s
